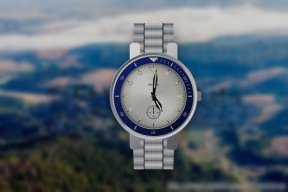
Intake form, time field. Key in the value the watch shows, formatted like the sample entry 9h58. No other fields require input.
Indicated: 5h01
